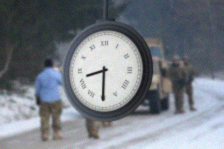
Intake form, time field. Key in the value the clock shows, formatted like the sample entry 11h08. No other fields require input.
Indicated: 8h30
